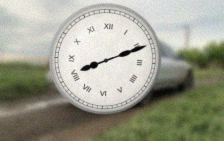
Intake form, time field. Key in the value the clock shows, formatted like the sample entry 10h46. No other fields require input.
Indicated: 8h11
